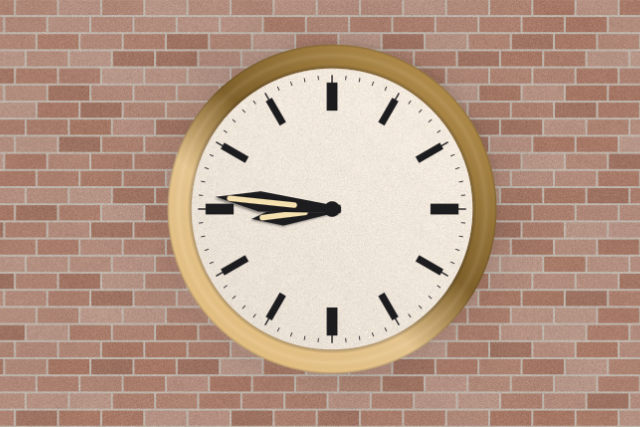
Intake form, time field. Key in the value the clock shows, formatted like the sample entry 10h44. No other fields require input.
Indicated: 8h46
